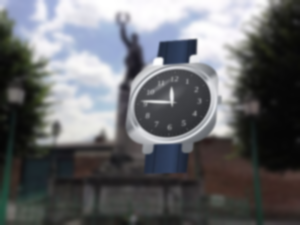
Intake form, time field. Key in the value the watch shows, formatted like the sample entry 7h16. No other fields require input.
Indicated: 11h46
